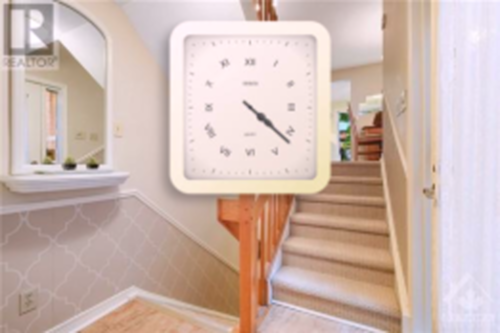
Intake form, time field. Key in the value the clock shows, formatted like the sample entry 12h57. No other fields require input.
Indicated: 4h22
